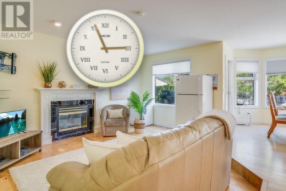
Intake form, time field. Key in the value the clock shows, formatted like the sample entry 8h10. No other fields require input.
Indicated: 2h56
